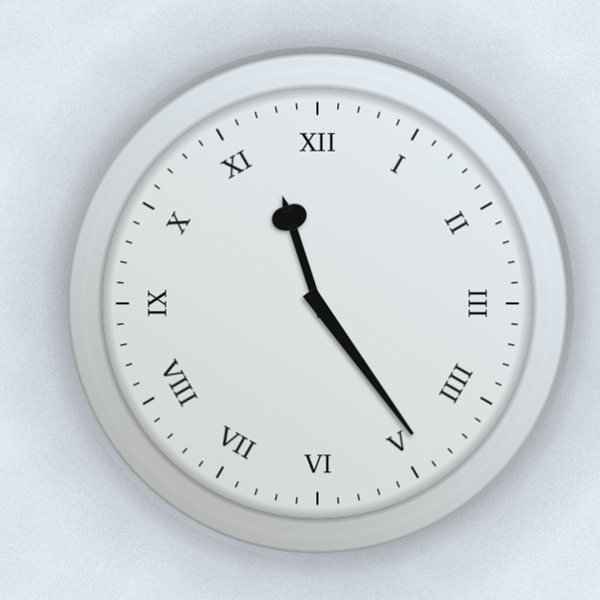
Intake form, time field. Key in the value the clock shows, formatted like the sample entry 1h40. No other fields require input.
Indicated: 11h24
